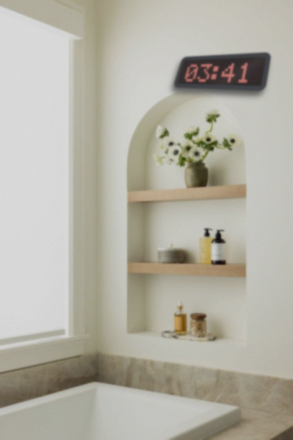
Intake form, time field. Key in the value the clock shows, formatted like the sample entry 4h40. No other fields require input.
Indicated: 3h41
